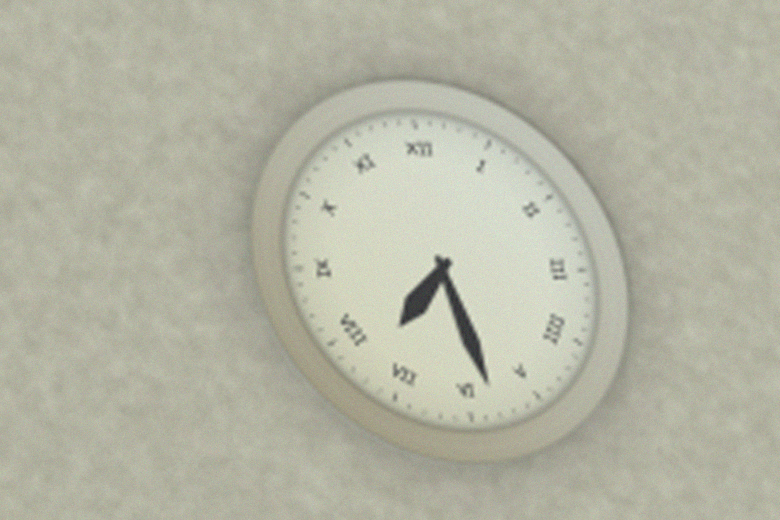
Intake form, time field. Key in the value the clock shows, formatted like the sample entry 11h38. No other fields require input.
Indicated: 7h28
